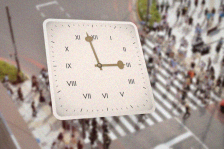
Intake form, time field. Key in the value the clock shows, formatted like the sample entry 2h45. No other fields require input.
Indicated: 2h58
